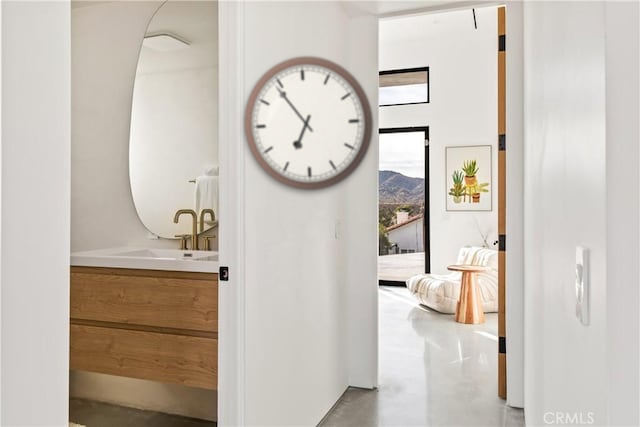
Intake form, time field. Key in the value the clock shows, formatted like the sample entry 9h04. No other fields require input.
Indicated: 6h54
